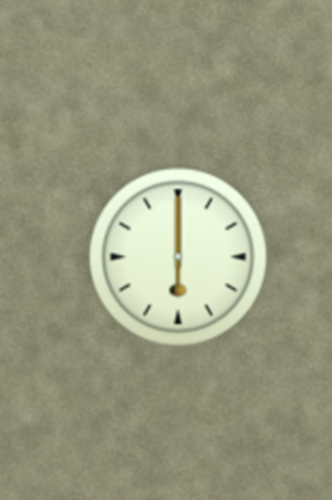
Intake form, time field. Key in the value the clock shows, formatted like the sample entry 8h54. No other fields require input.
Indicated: 6h00
